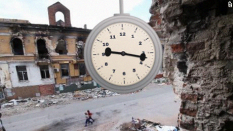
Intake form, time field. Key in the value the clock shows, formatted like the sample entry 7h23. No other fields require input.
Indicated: 9h17
